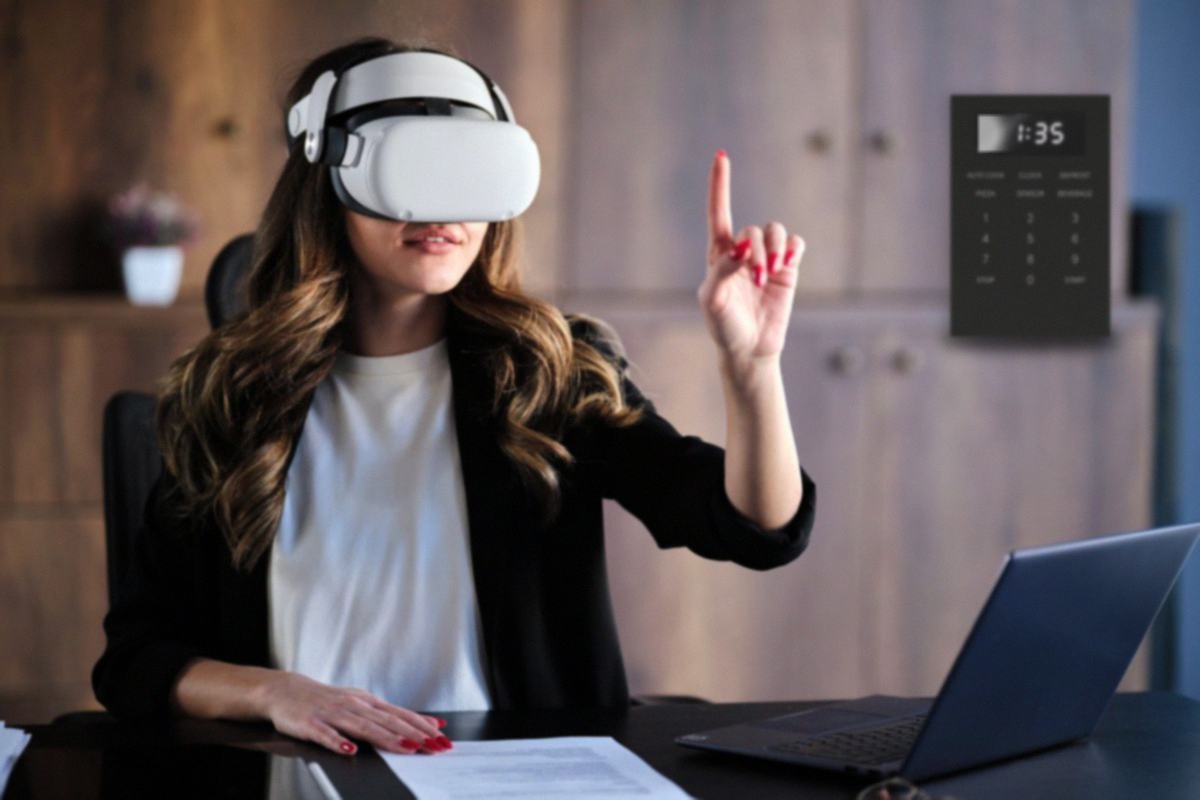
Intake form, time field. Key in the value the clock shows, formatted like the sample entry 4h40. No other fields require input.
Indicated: 1h35
